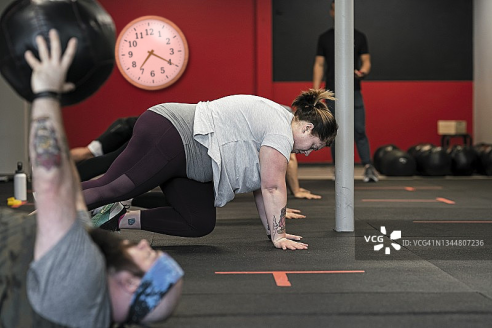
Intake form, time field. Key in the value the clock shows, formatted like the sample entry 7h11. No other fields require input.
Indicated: 7h20
